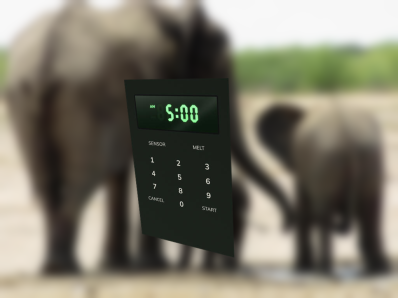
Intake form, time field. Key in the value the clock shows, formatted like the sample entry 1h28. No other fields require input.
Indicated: 5h00
